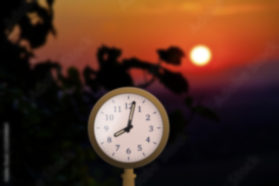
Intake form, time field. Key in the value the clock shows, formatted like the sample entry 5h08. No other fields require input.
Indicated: 8h02
